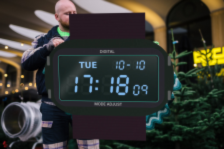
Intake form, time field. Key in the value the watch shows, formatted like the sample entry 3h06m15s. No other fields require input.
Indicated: 17h18m09s
